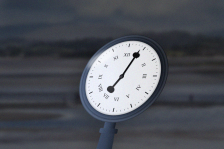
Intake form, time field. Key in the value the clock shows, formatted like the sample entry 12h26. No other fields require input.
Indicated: 7h04
